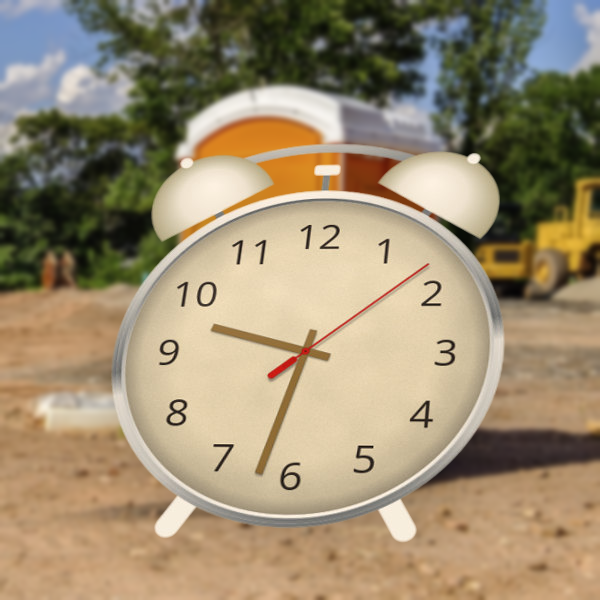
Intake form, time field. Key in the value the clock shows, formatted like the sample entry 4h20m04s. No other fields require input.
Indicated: 9h32m08s
